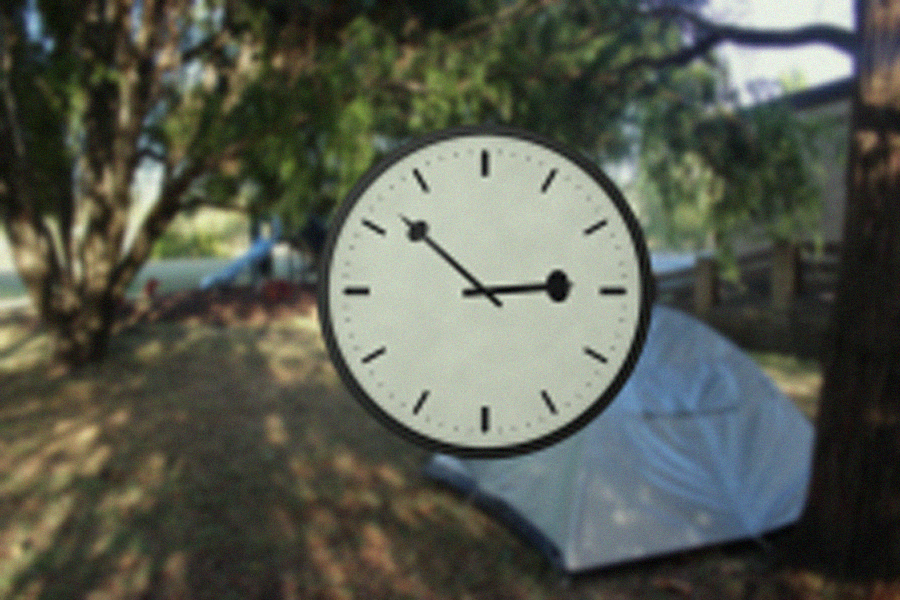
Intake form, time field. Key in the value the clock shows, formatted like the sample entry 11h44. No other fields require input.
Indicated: 2h52
